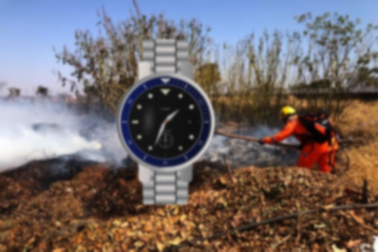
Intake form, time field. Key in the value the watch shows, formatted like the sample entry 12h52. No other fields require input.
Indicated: 1h34
